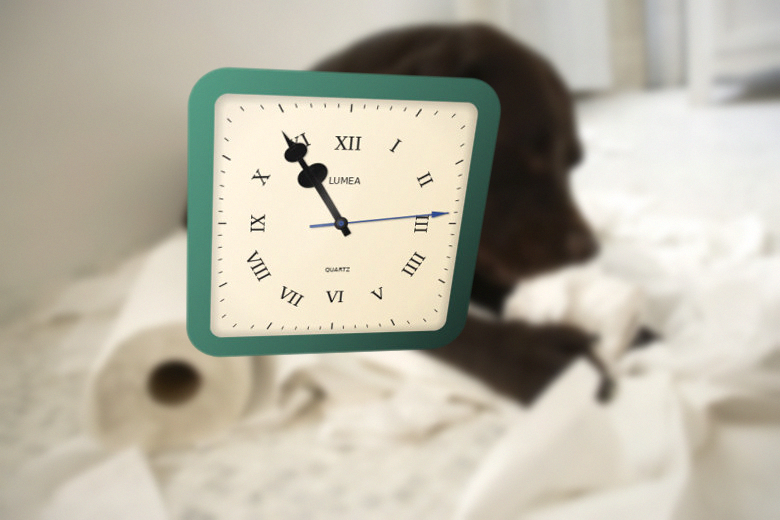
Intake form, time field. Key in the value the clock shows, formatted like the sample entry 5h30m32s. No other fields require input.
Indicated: 10h54m14s
